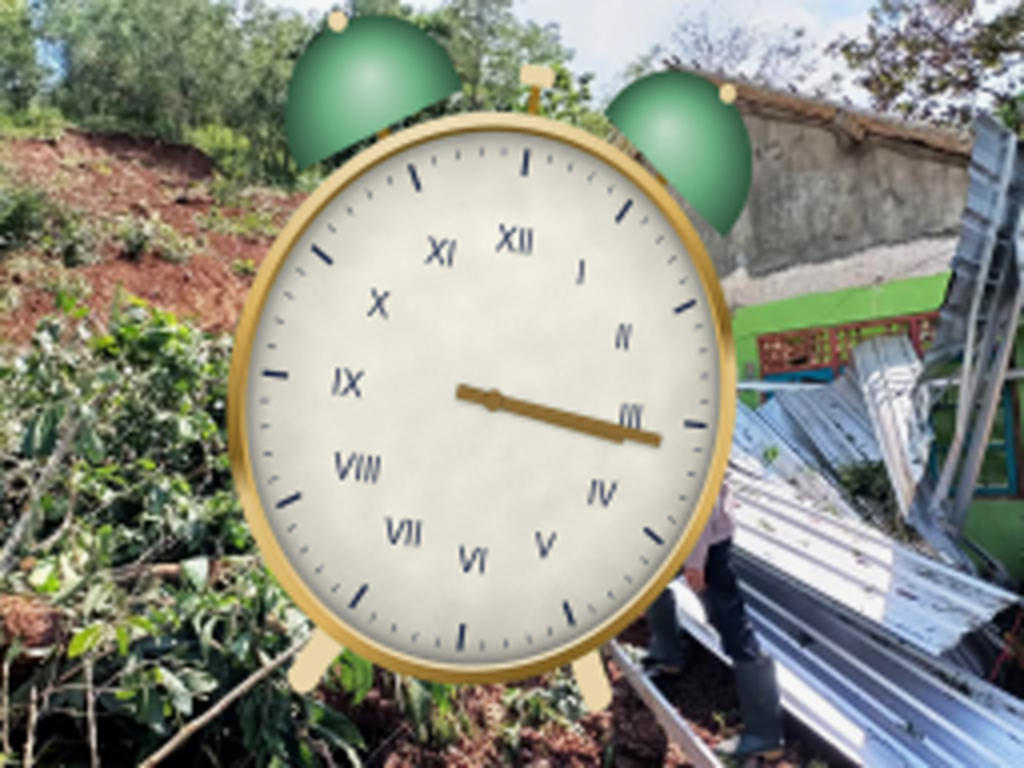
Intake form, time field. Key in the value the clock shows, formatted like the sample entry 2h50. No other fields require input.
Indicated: 3h16
